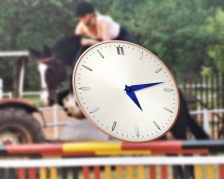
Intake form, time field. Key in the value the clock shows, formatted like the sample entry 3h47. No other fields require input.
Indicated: 5h13
